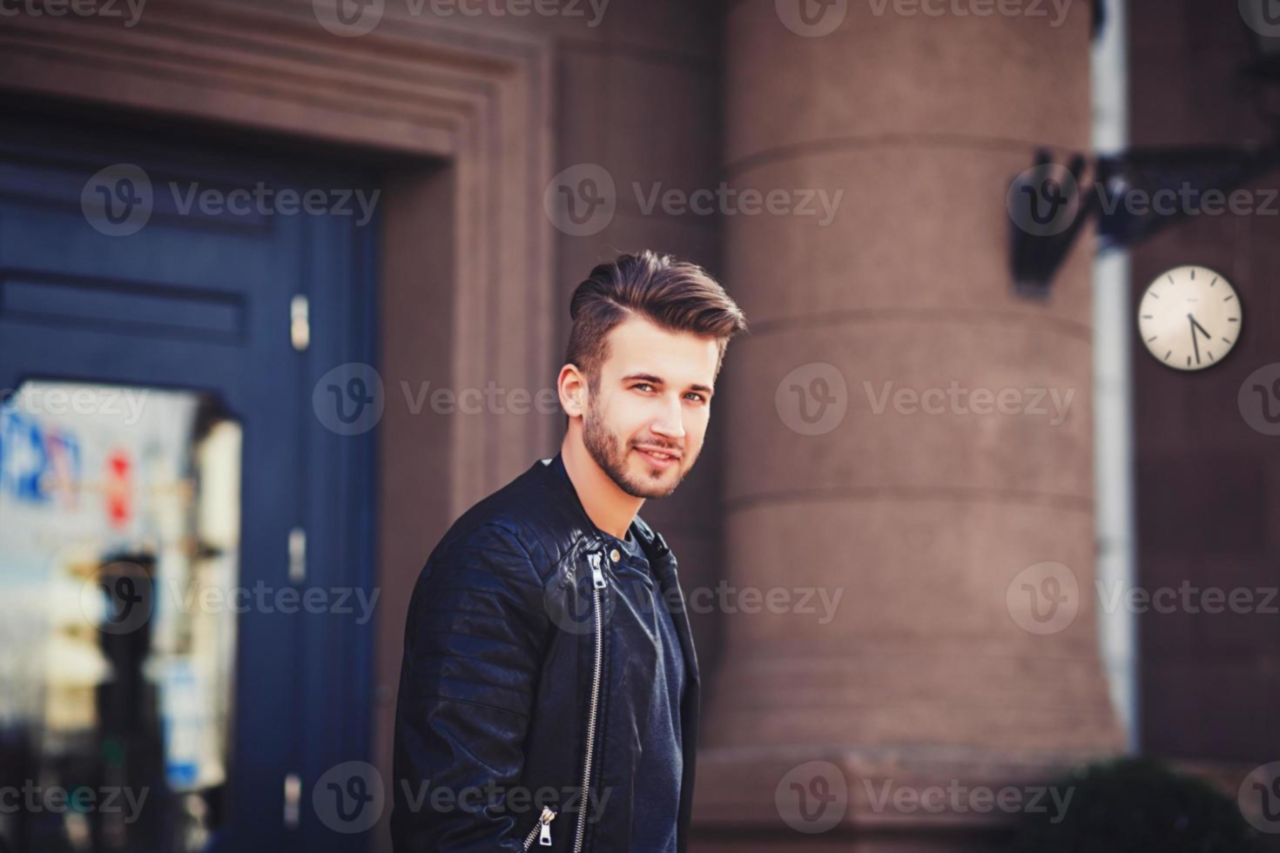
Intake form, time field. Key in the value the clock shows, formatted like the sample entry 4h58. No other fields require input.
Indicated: 4h28
